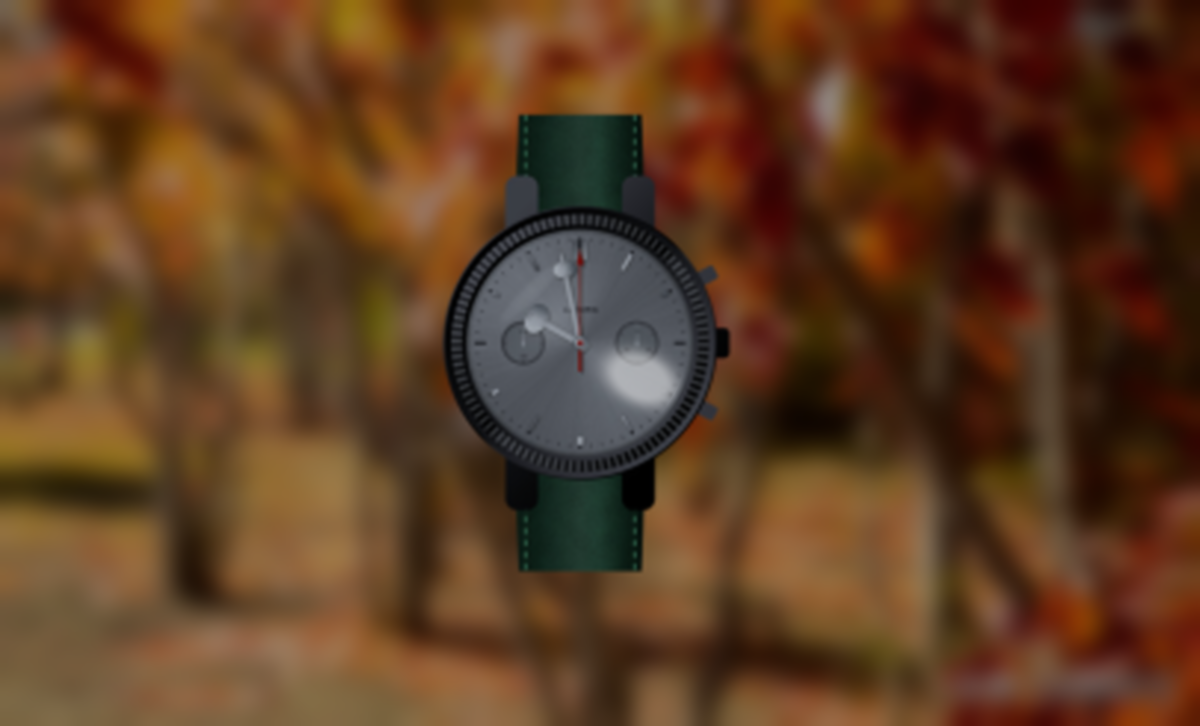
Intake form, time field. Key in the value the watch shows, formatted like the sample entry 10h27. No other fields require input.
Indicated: 9h58
